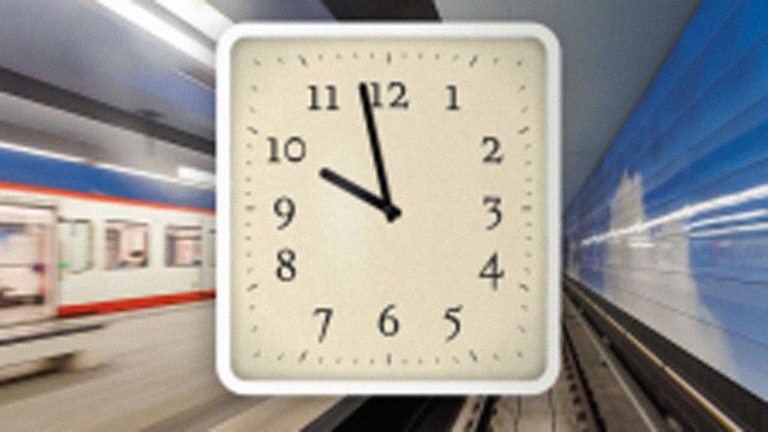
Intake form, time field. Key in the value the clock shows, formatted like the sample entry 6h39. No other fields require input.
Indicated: 9h58
